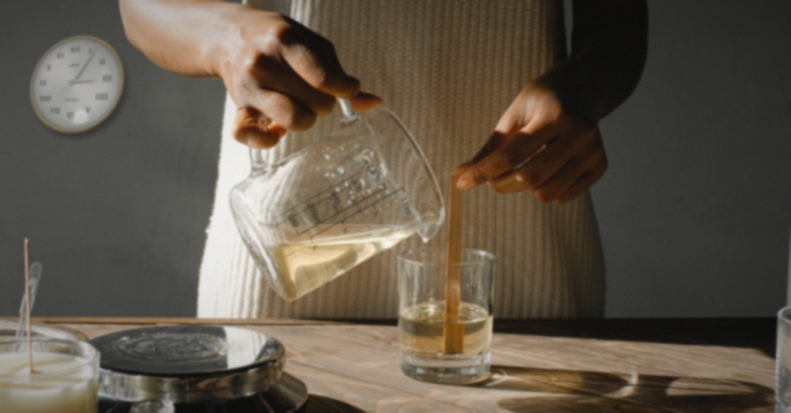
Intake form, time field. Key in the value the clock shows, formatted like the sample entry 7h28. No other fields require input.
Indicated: 3h06
